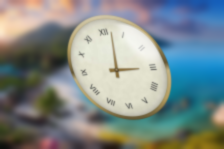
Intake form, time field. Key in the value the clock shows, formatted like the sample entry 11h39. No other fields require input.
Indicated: 3h02
